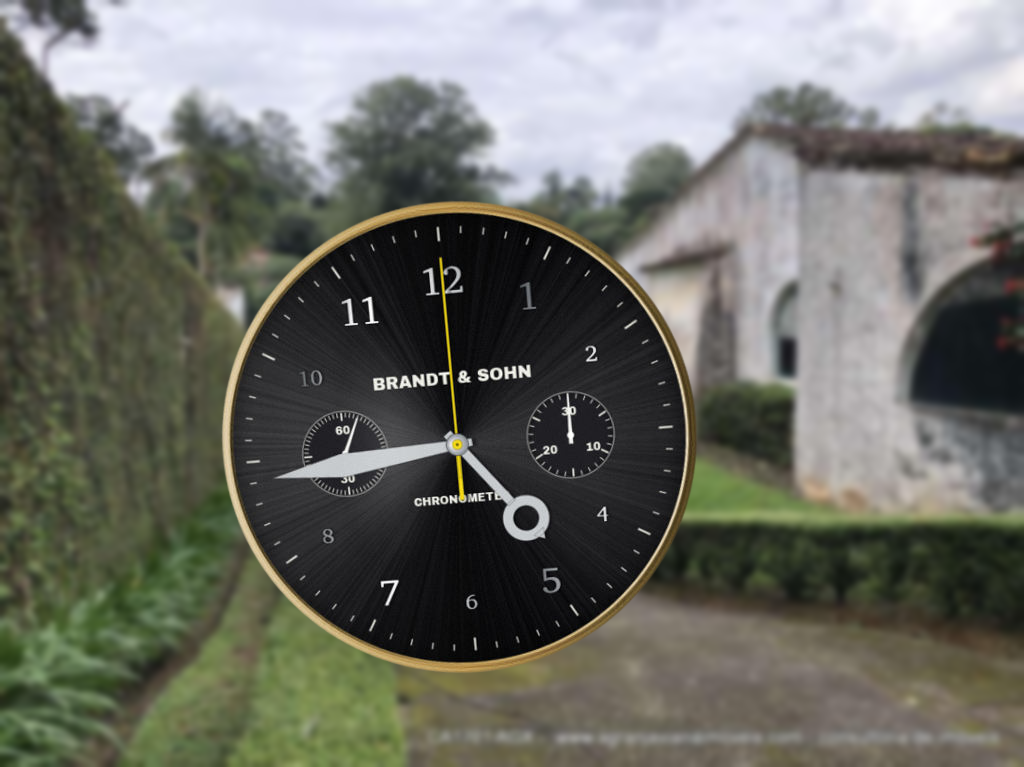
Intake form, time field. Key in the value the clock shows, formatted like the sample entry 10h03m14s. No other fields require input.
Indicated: 4h44m04s
